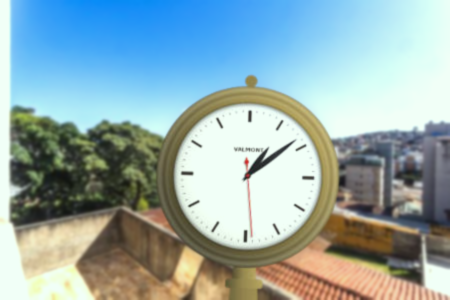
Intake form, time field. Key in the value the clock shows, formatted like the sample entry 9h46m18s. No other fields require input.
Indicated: 1h08m29s
